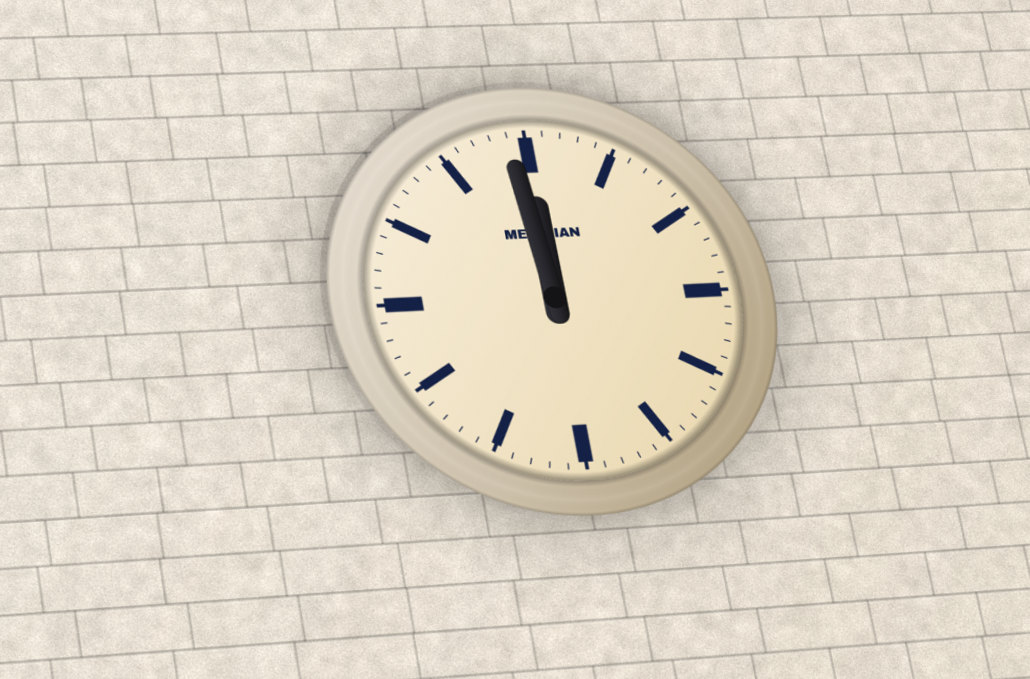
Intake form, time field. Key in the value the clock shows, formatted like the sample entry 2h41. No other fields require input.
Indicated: 11h59
